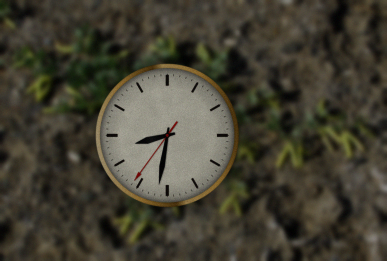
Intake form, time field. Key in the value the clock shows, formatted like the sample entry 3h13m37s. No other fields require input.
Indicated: 8h31m36s
